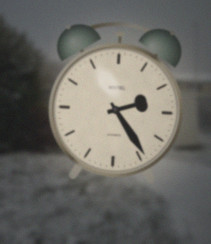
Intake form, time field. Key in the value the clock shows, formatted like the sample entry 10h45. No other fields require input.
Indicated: 2h24
